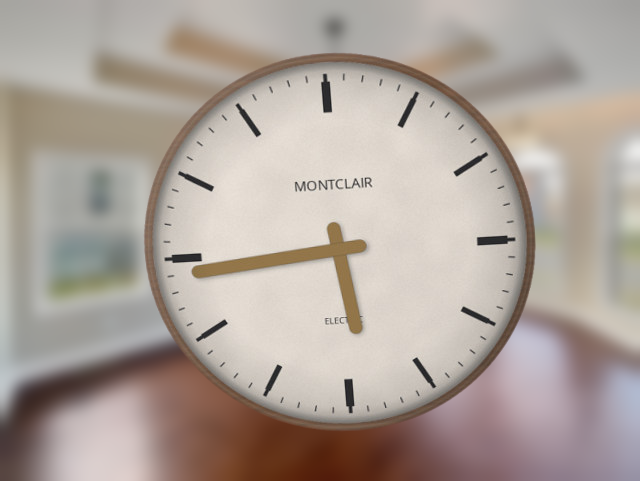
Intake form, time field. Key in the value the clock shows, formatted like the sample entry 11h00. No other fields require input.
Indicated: 5h44
